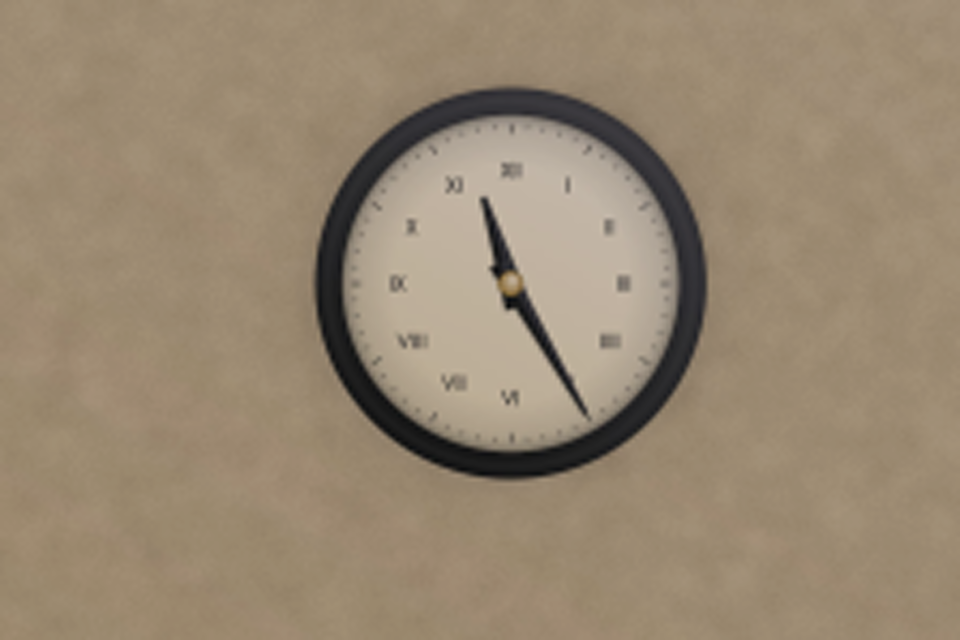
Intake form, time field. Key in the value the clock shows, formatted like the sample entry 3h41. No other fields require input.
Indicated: 11h25
